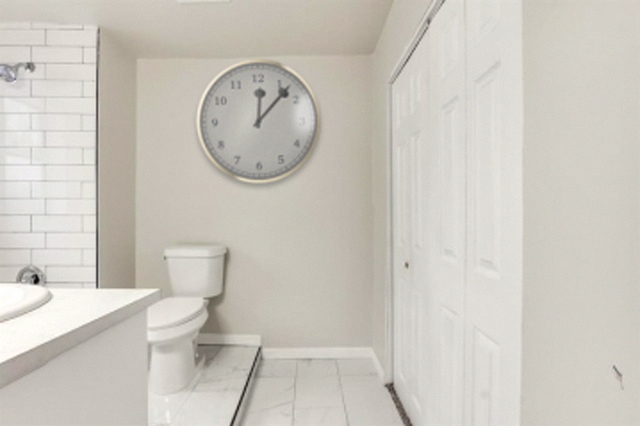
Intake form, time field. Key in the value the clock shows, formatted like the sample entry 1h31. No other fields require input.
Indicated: 12h07
